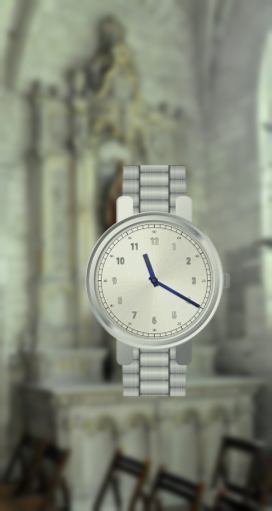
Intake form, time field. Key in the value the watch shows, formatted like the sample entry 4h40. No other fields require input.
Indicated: 11h20
